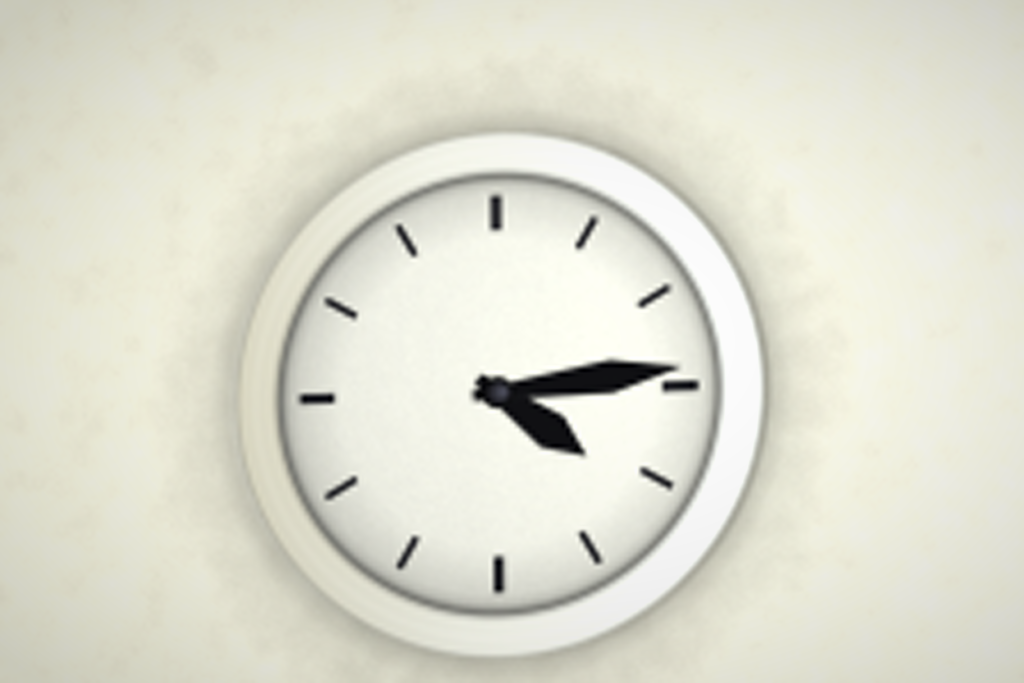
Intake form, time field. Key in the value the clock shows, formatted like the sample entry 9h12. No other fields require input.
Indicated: 4h14
